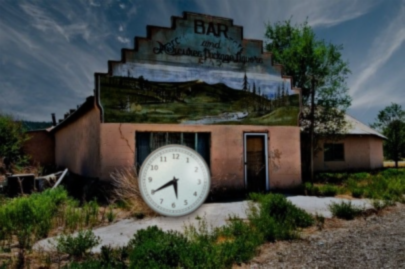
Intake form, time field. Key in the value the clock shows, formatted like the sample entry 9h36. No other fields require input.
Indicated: 5h40
